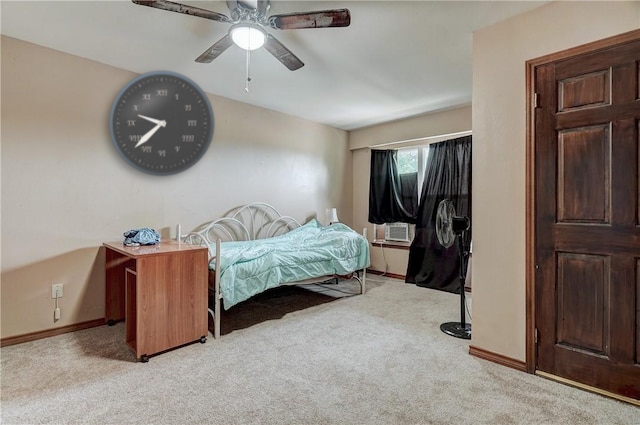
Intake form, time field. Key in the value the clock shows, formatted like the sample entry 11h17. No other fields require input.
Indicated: 9h38
